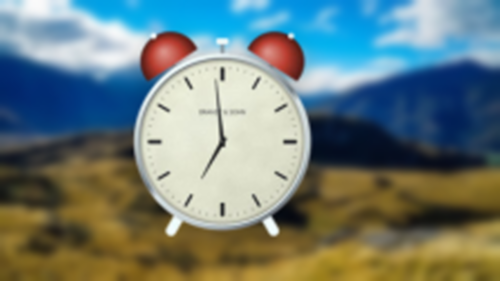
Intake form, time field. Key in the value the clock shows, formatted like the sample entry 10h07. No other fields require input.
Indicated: 6h59
